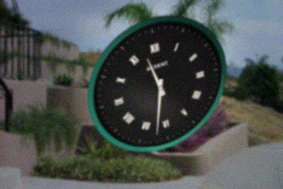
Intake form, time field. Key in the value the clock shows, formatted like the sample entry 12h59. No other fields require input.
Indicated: 11h32
